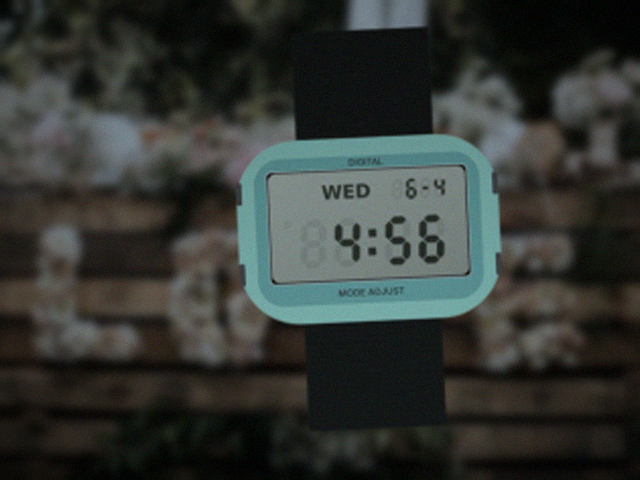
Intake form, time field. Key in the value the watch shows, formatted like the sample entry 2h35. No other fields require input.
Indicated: 4h56
